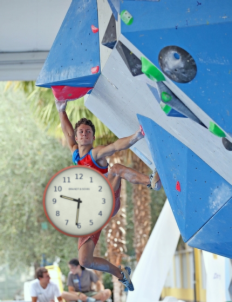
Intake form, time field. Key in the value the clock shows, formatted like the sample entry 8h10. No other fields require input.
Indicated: 9h31
